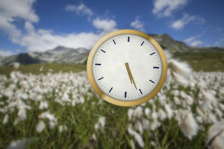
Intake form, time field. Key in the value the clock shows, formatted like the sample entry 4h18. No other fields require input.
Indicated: 5h26
